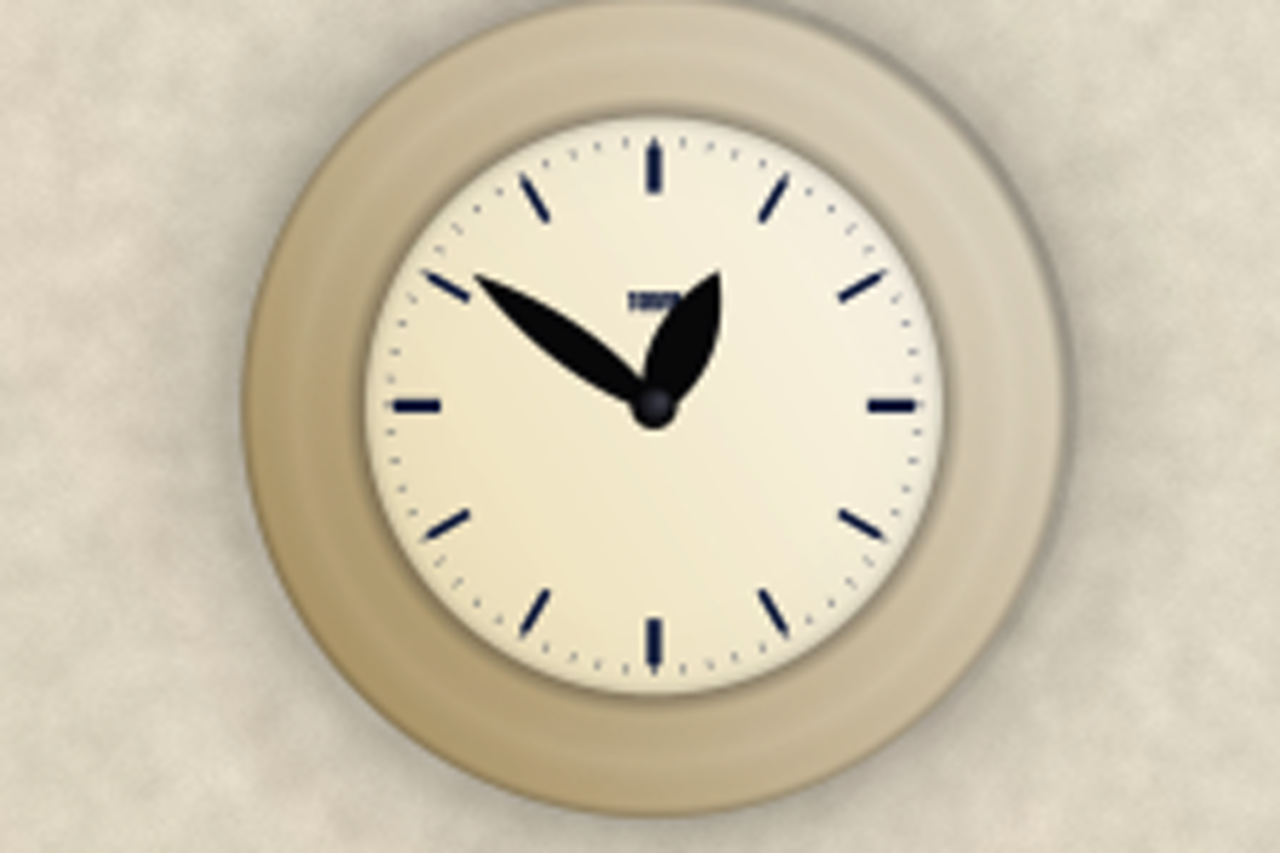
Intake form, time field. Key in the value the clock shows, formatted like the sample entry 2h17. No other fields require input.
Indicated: 12h51
